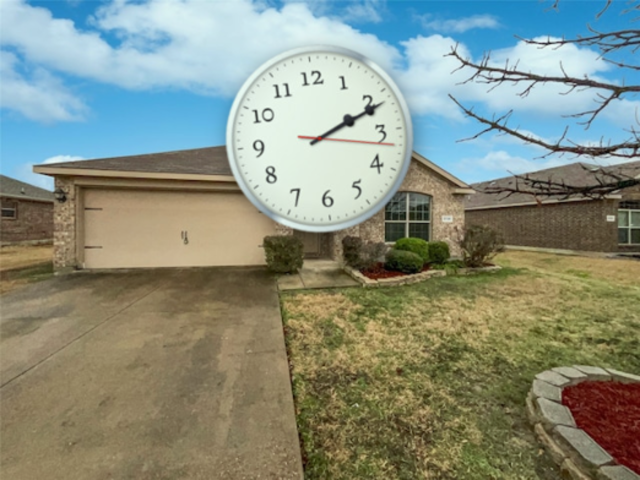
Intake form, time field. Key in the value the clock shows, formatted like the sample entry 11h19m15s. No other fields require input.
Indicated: 2h11m17s
